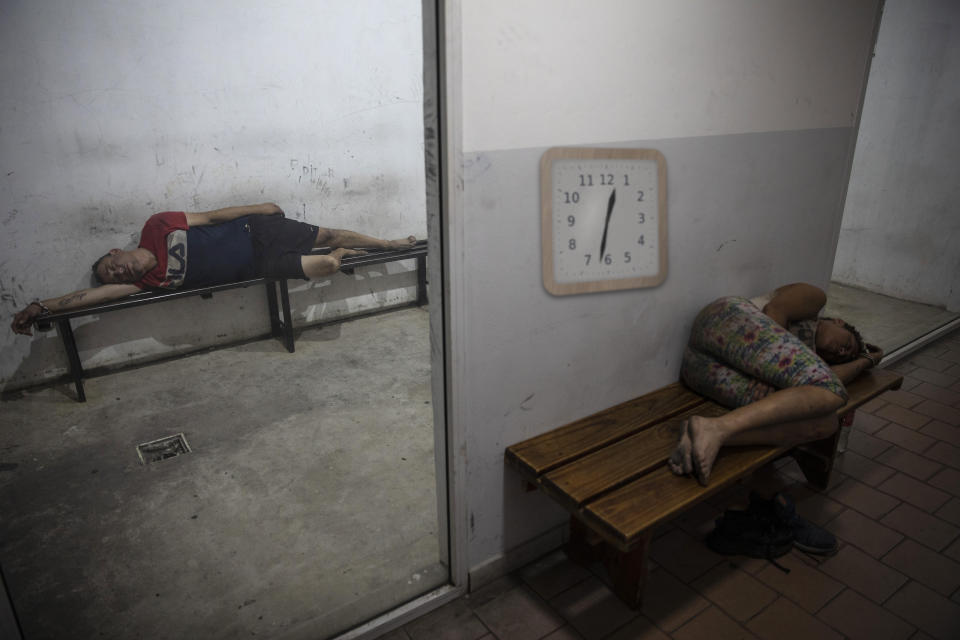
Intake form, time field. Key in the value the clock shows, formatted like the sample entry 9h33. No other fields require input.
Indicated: 12h32
